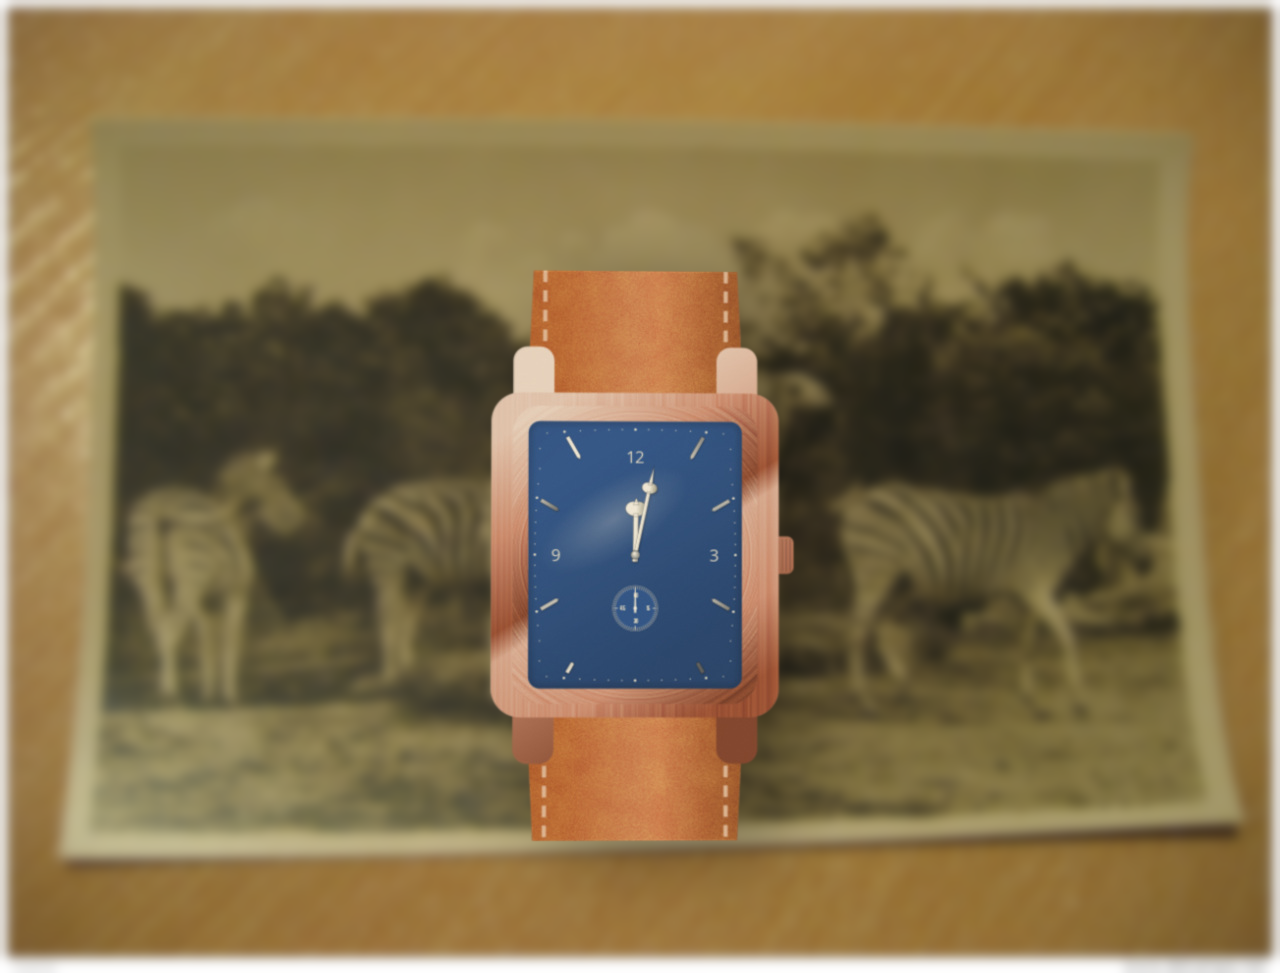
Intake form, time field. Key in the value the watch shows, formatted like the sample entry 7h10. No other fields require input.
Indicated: 12h02
